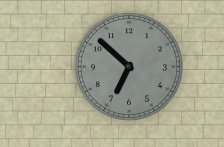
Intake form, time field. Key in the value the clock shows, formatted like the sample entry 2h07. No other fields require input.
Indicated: 6h52
